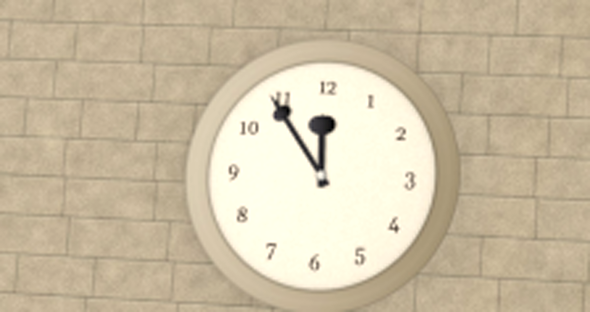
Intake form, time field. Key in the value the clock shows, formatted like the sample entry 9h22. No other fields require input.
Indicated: 11h54
